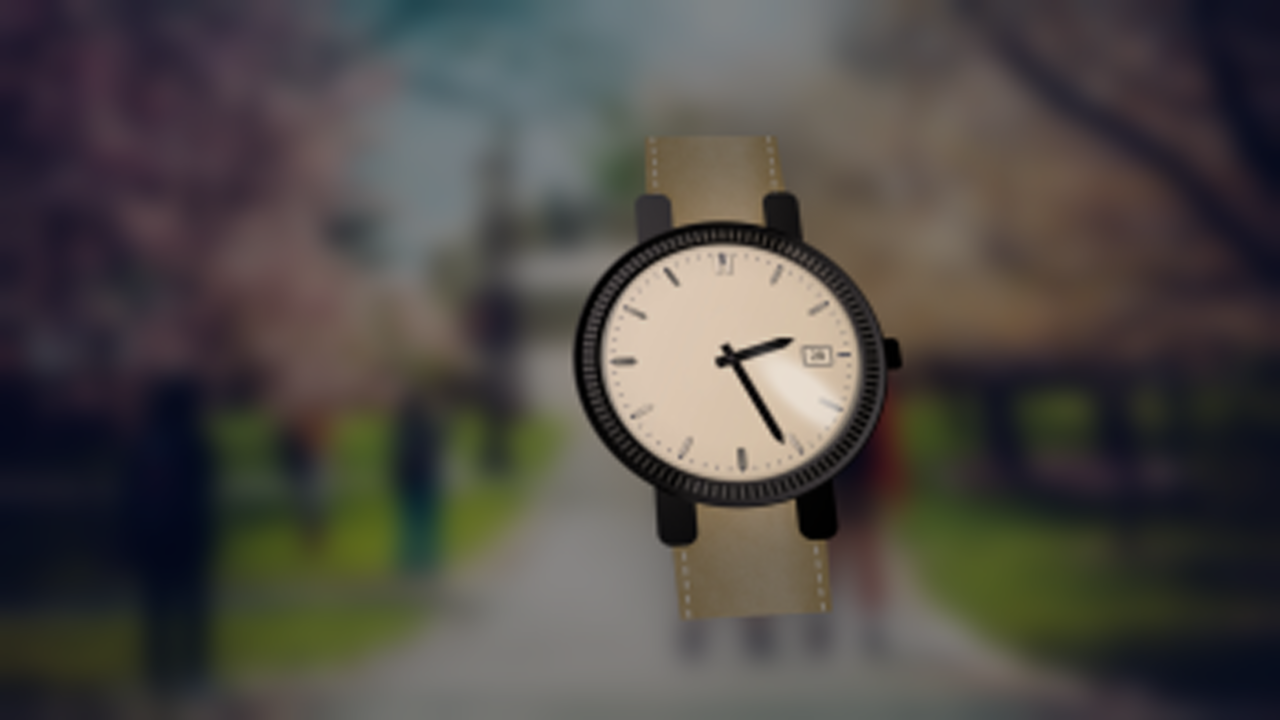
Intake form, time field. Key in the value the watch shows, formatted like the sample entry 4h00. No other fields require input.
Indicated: 2h26
